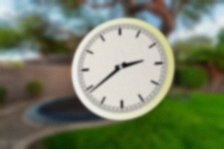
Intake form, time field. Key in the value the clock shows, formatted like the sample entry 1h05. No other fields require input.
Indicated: 2h39
